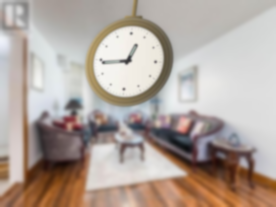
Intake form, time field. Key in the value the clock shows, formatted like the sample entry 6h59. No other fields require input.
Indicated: 12h44
